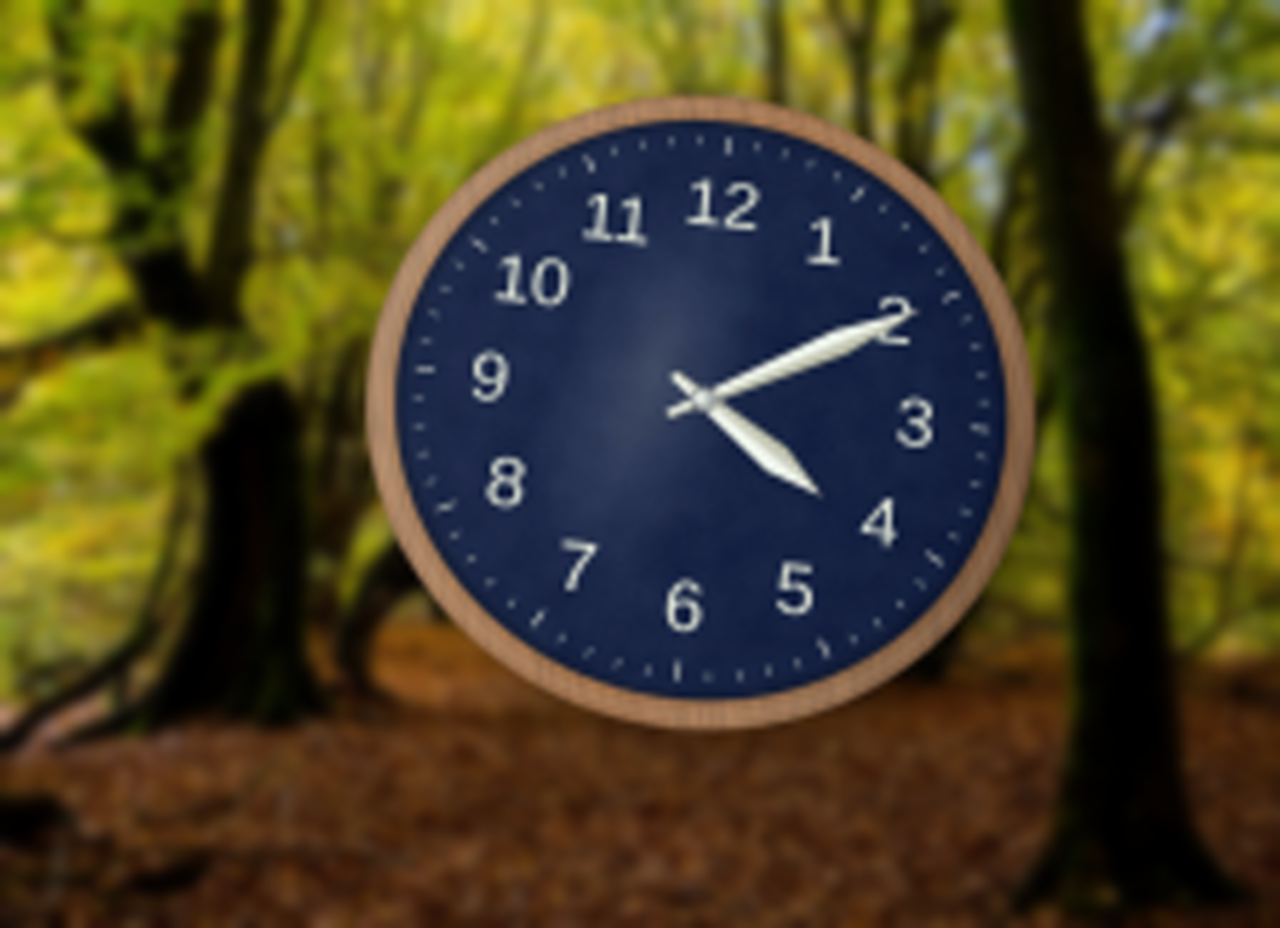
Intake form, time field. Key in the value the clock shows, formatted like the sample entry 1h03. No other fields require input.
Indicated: 4h10
